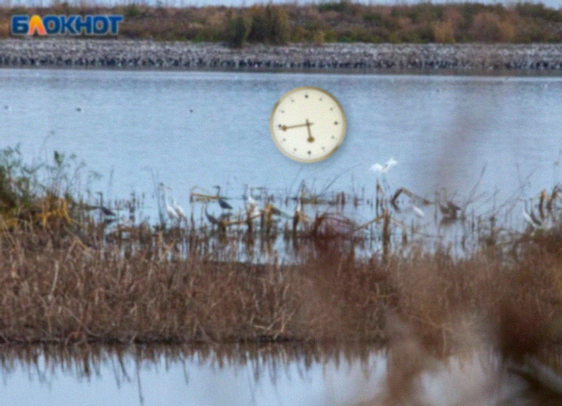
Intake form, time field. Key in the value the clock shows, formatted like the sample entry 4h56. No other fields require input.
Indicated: 5h44
